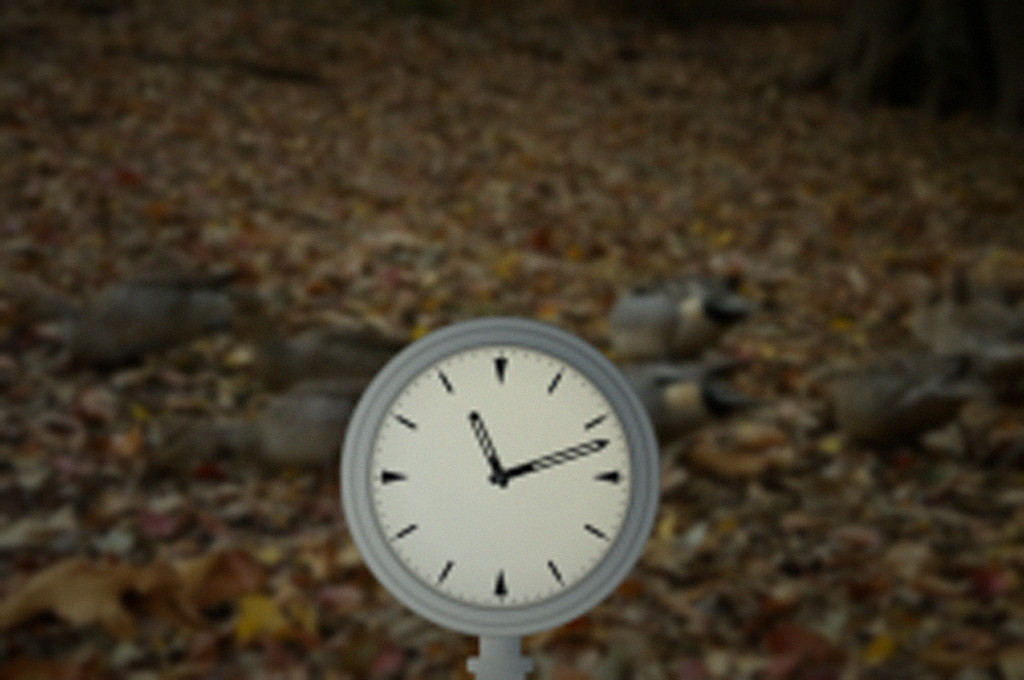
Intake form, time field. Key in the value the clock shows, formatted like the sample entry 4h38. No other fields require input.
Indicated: 11h12
